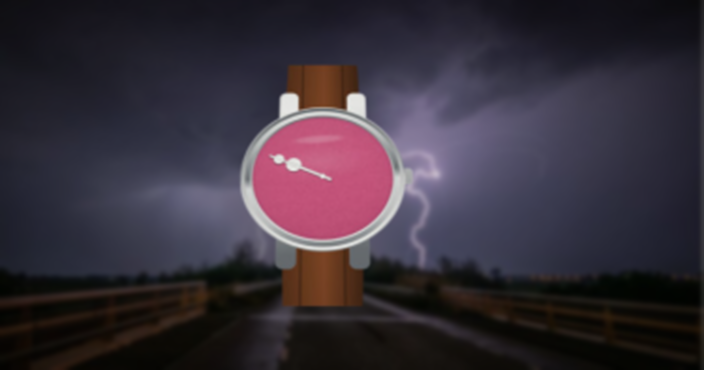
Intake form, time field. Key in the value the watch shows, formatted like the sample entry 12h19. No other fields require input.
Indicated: 9h49
